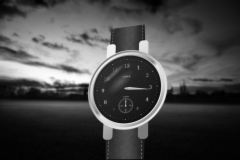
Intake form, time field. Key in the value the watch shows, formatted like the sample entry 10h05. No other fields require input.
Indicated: 3h16
